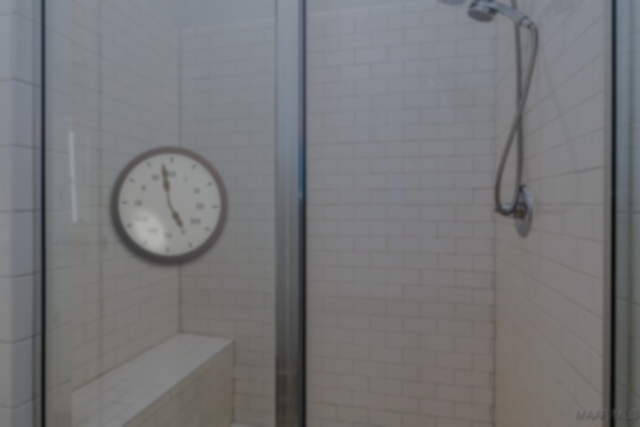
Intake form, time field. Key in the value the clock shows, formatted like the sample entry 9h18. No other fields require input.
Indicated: 4h58
